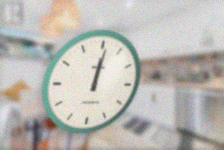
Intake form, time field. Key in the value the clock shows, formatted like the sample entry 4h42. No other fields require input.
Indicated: 12h01
